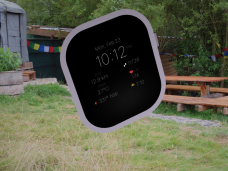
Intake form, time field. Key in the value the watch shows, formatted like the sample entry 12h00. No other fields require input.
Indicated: 10h12
